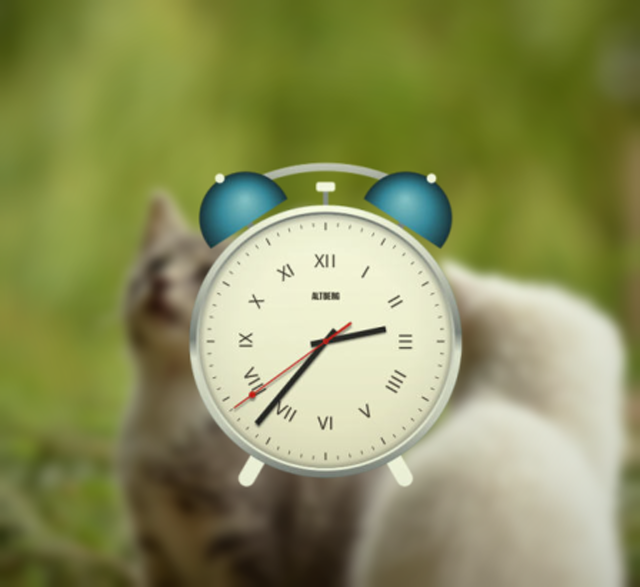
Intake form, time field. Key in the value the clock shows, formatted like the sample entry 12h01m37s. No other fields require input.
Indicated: 2h36m39s
